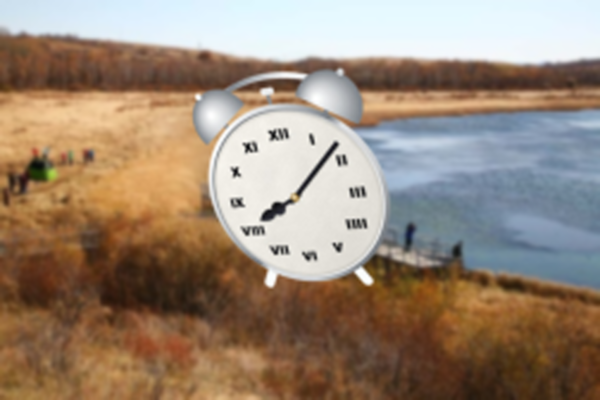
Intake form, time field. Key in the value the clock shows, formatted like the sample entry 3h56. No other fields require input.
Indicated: 8h08
